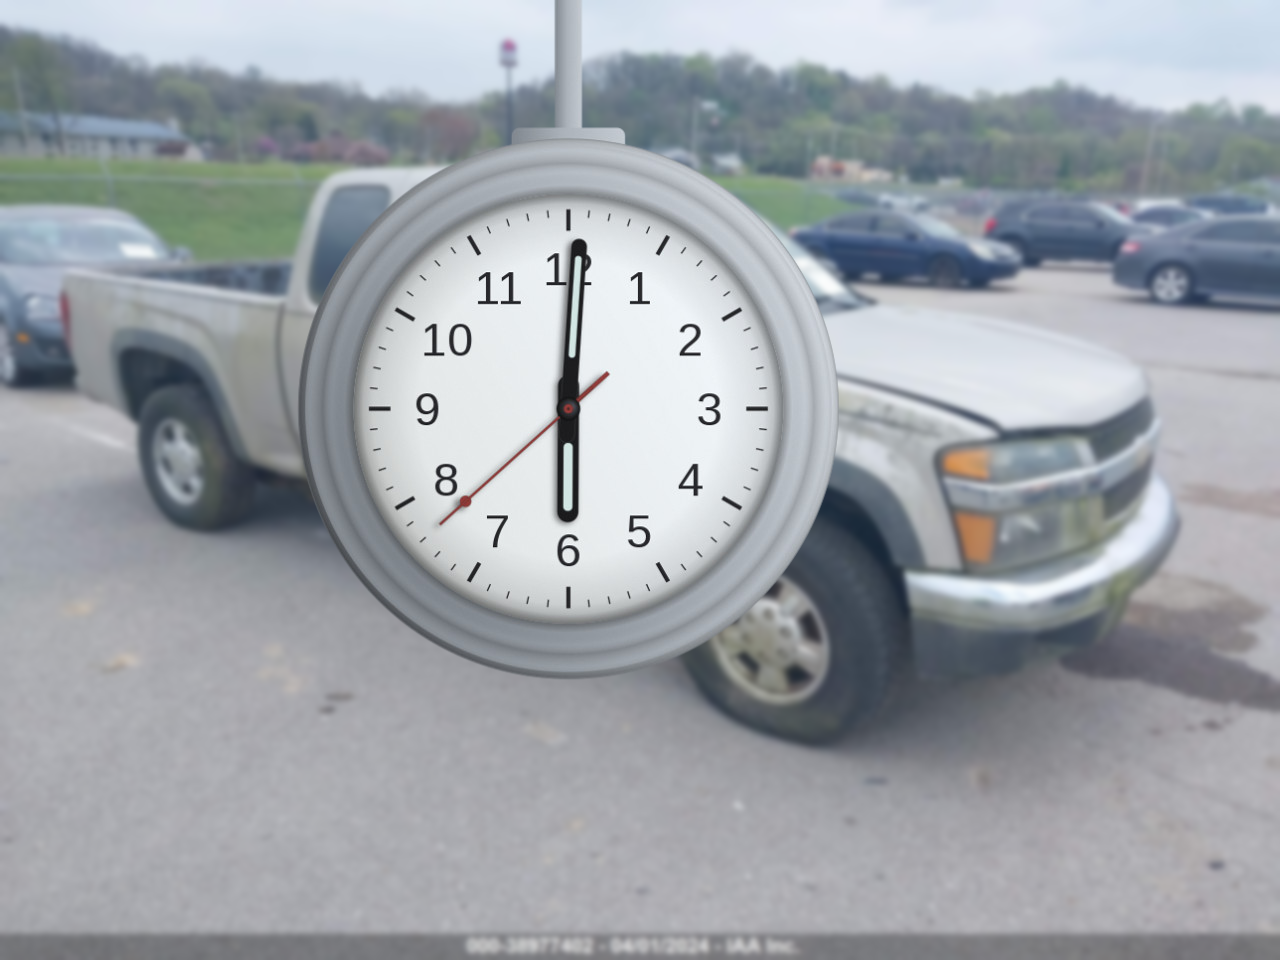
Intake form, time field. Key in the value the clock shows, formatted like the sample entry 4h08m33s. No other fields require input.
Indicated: 6h00m38s
